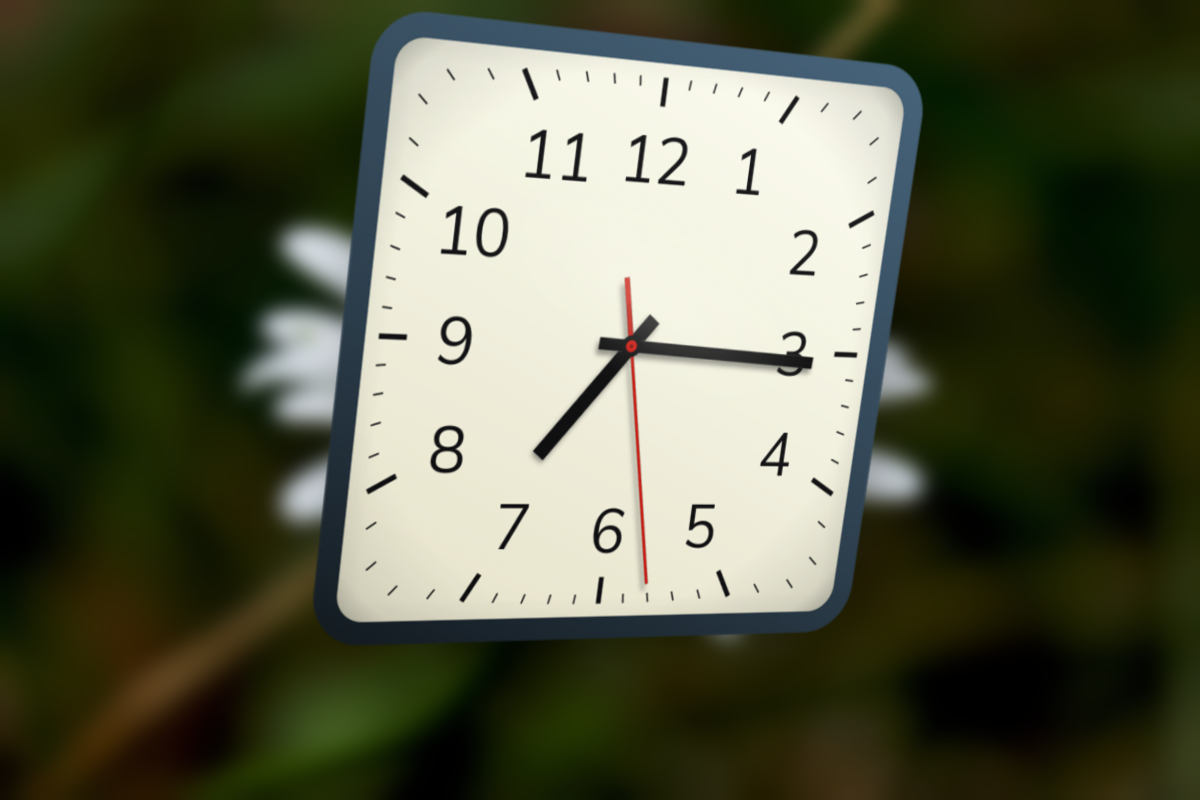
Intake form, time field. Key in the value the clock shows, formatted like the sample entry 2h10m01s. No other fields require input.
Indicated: 7h15m28s
